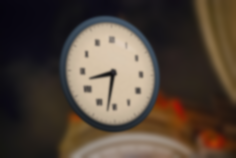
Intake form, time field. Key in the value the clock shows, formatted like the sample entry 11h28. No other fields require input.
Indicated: 8h32
